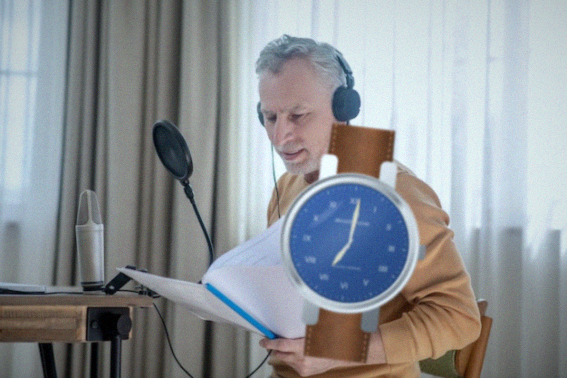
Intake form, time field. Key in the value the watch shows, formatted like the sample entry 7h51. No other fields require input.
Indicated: 7h01
